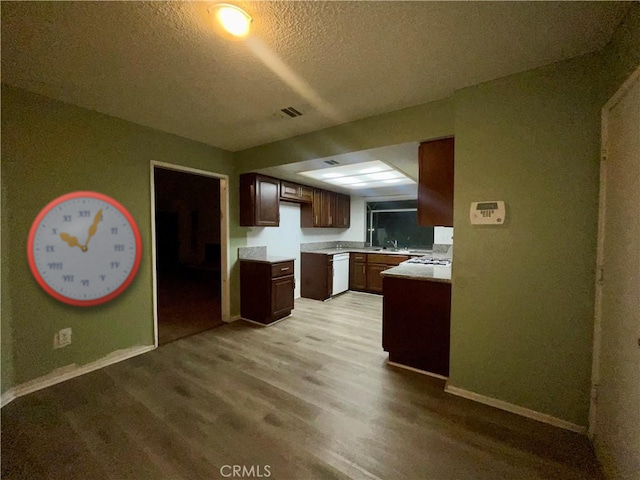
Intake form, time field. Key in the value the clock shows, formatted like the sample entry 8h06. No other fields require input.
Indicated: 10h04
